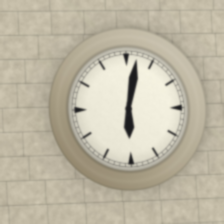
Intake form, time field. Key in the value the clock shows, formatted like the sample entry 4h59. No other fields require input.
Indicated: 6h02
